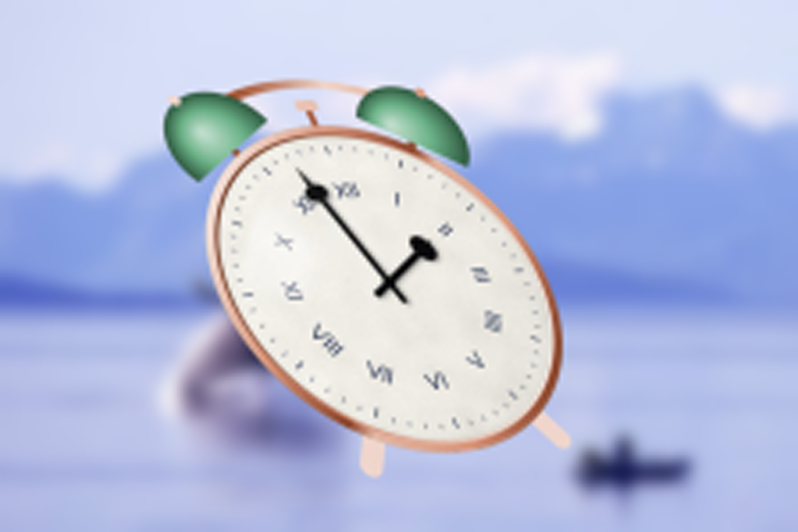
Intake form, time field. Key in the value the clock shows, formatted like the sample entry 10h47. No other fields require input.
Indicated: 1h57
